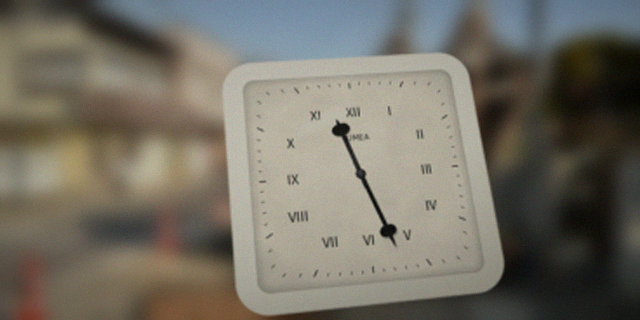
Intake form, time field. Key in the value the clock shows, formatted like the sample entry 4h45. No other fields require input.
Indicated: 11h27
